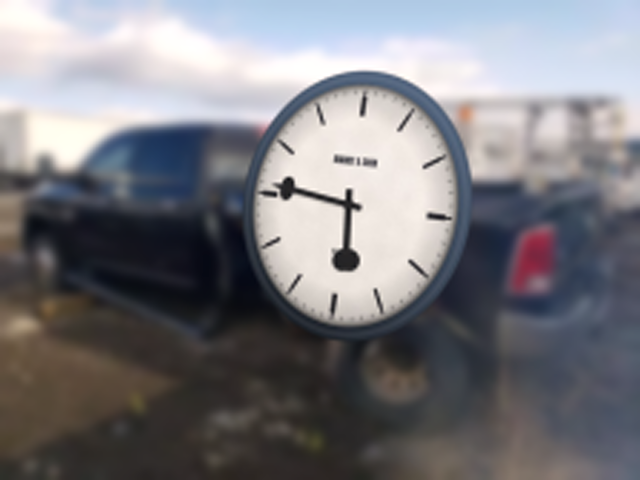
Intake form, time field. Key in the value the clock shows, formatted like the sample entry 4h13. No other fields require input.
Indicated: 5h46
